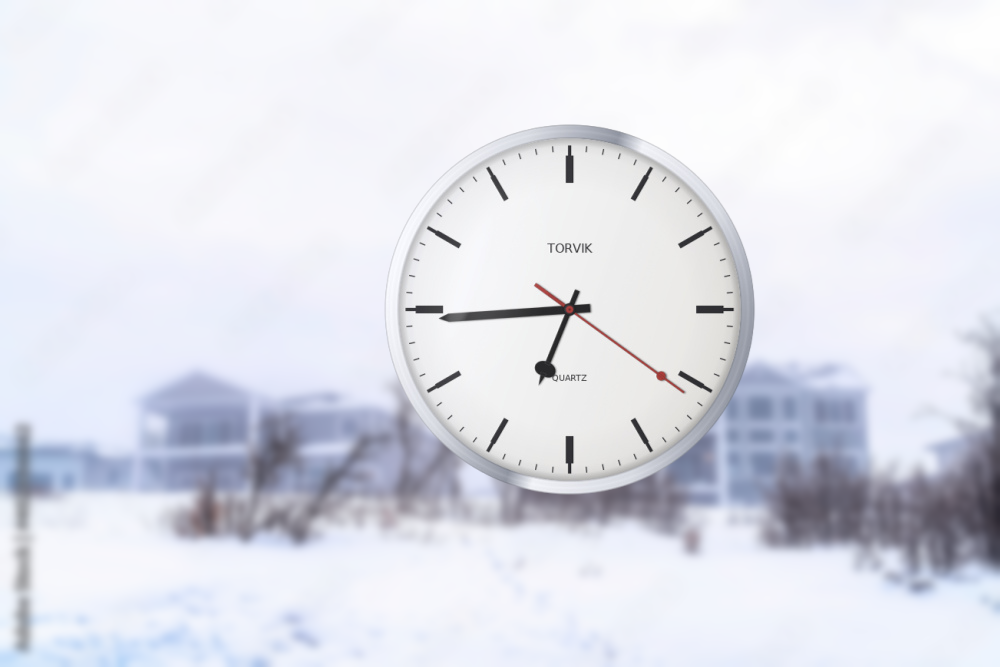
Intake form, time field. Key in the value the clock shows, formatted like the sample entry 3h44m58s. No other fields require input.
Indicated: 6h44m21s
